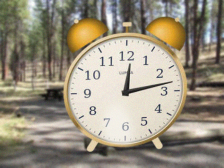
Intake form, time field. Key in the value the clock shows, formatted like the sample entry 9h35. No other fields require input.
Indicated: 12h13
